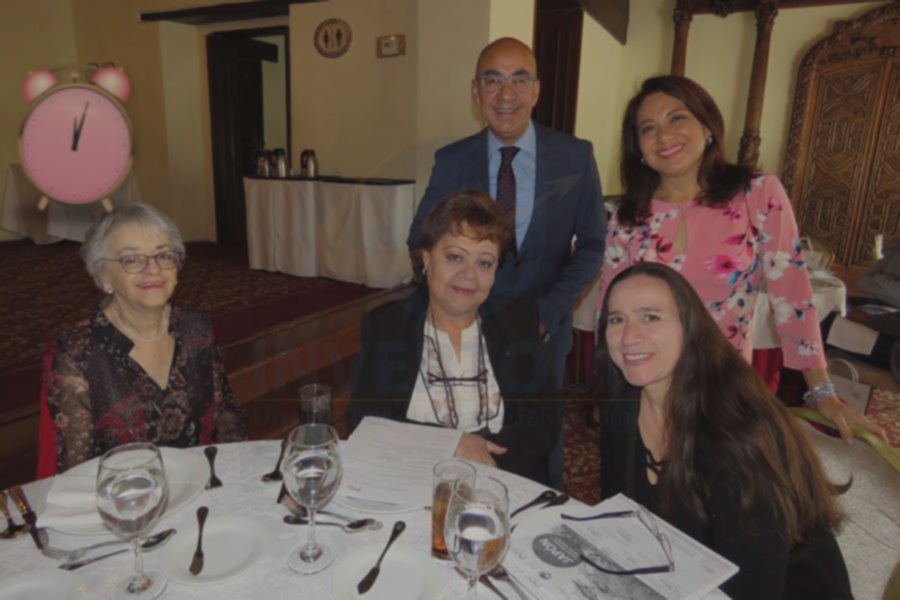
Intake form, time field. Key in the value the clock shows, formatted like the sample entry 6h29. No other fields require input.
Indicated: 12h03
